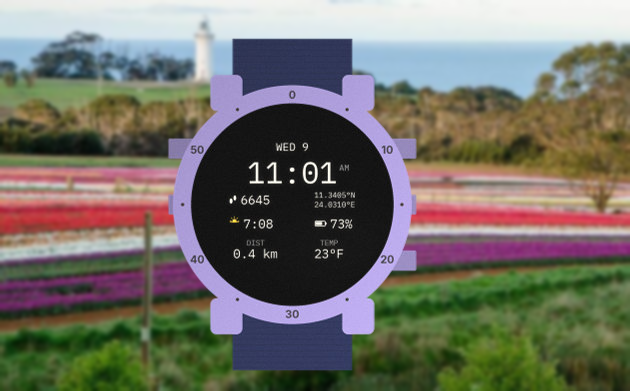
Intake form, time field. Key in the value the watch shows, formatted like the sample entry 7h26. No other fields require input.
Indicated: 11h01
